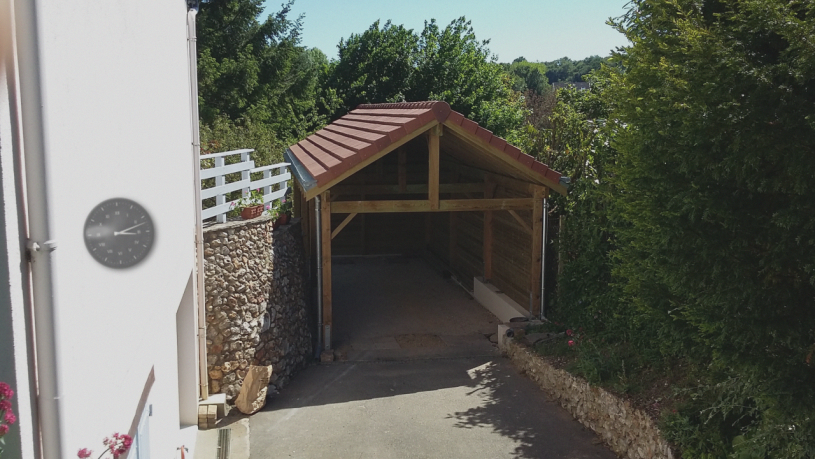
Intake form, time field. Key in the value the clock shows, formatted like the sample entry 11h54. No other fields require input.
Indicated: 3h12
